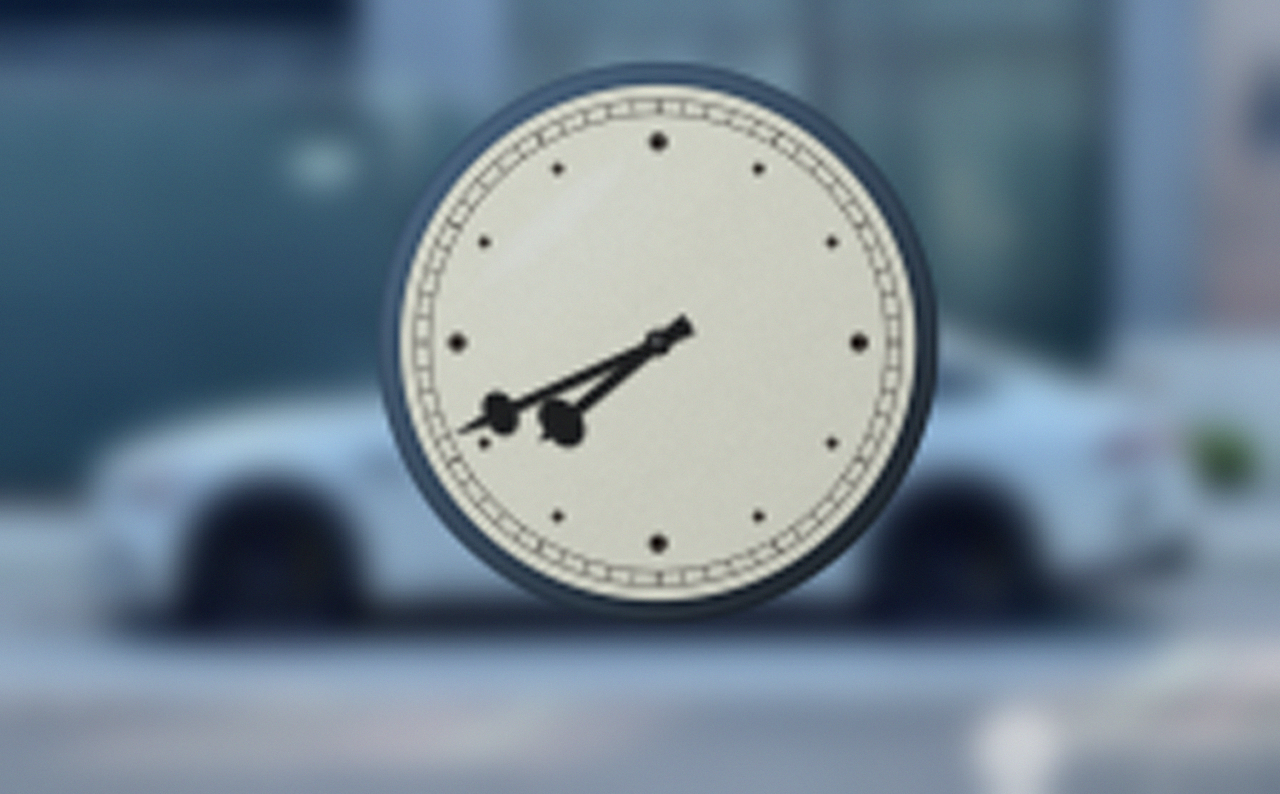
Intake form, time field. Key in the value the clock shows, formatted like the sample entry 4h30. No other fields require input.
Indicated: 7h41
